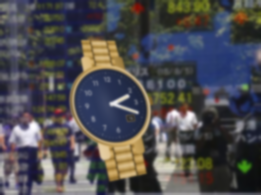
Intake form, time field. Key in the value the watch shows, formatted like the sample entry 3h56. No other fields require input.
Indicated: 2h19
